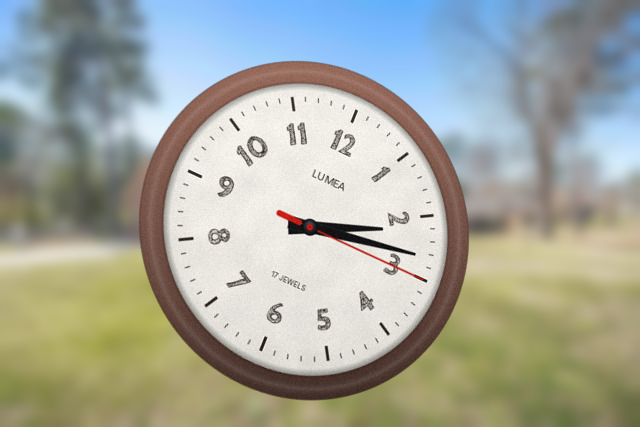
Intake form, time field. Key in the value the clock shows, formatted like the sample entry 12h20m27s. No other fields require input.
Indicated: 2h13m15s
